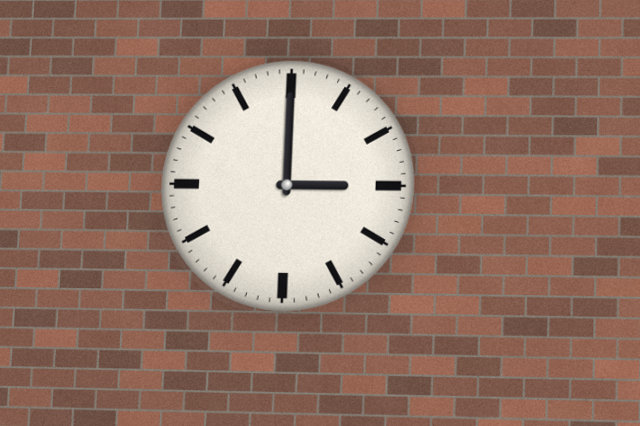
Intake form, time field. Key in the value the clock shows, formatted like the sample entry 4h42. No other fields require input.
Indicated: 3h00
